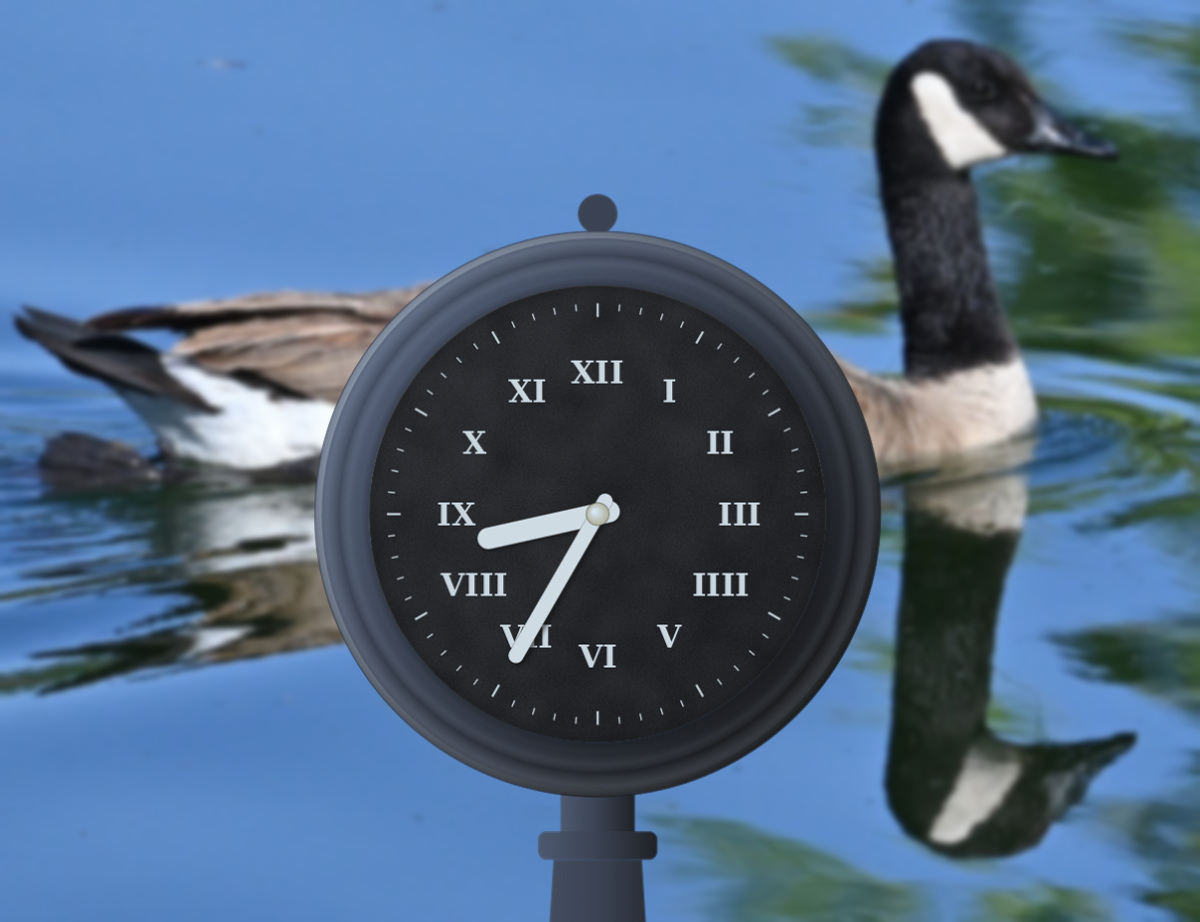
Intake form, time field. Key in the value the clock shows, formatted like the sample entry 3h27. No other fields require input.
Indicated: 8h35
